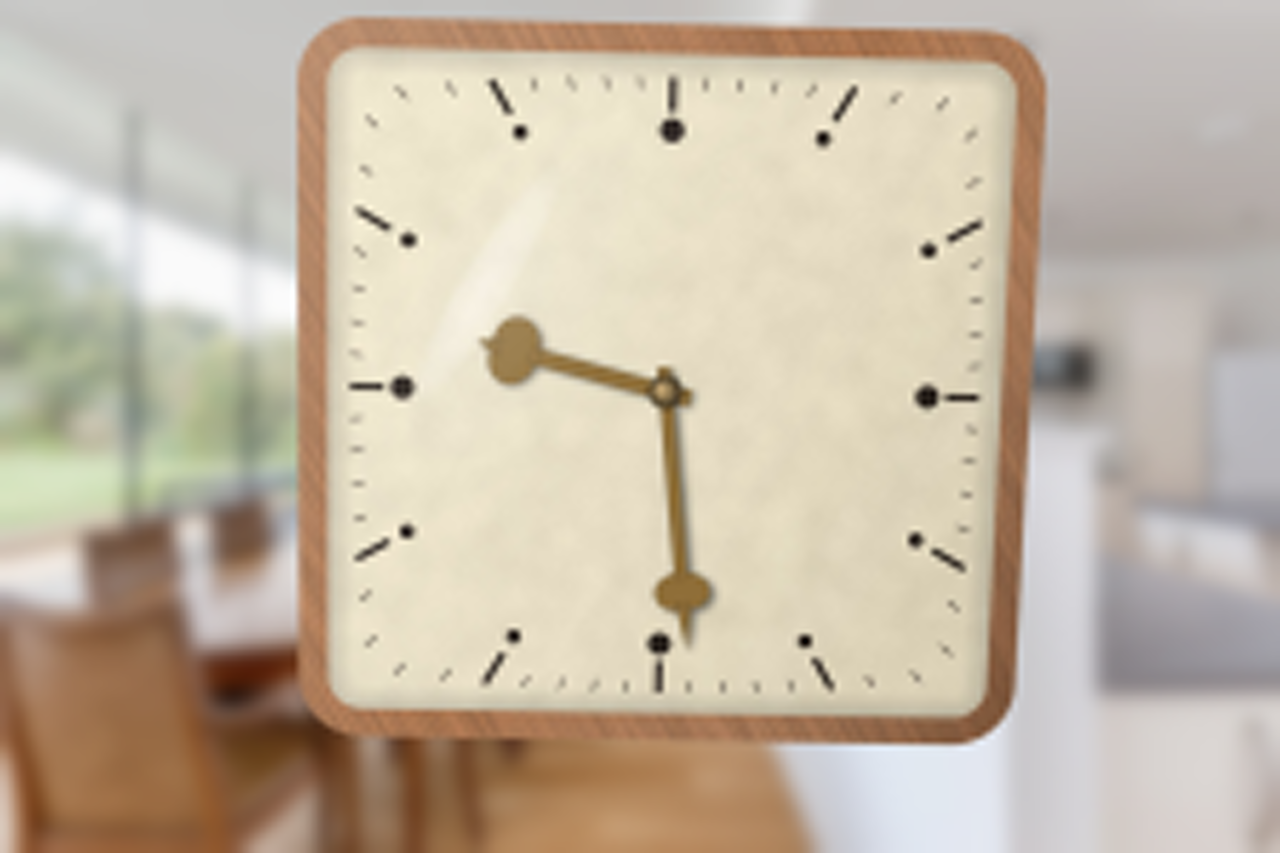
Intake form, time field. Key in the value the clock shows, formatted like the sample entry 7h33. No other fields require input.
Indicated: 9h29
